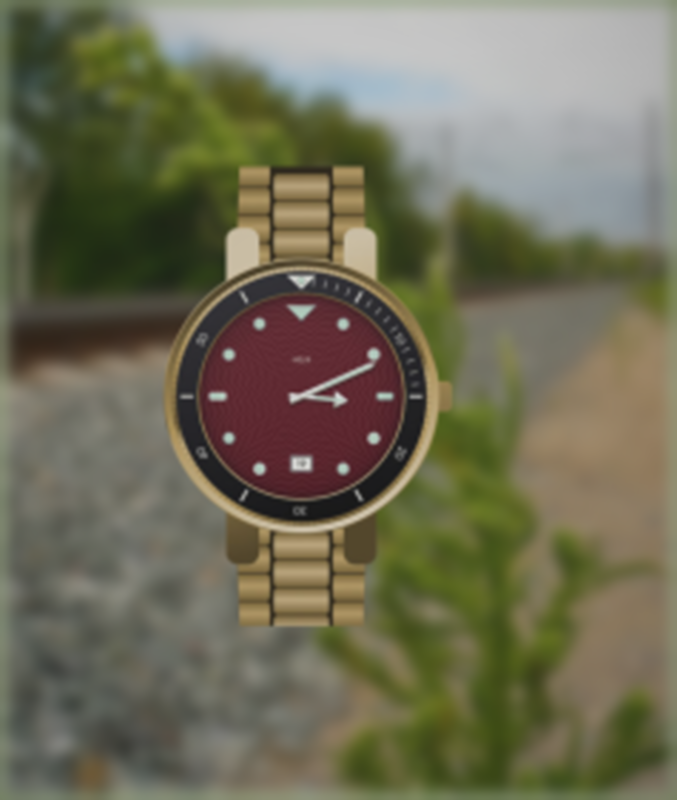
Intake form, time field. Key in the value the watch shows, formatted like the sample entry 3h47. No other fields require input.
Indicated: 3h11
